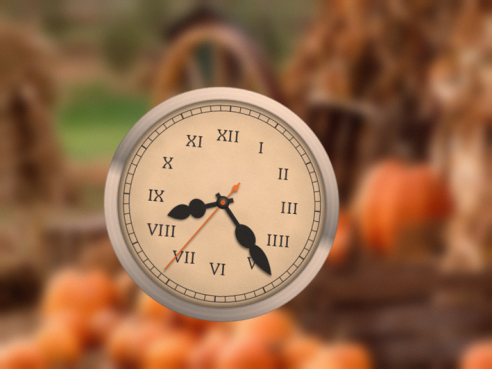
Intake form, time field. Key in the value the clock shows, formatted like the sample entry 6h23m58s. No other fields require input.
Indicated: 8h23m36s
